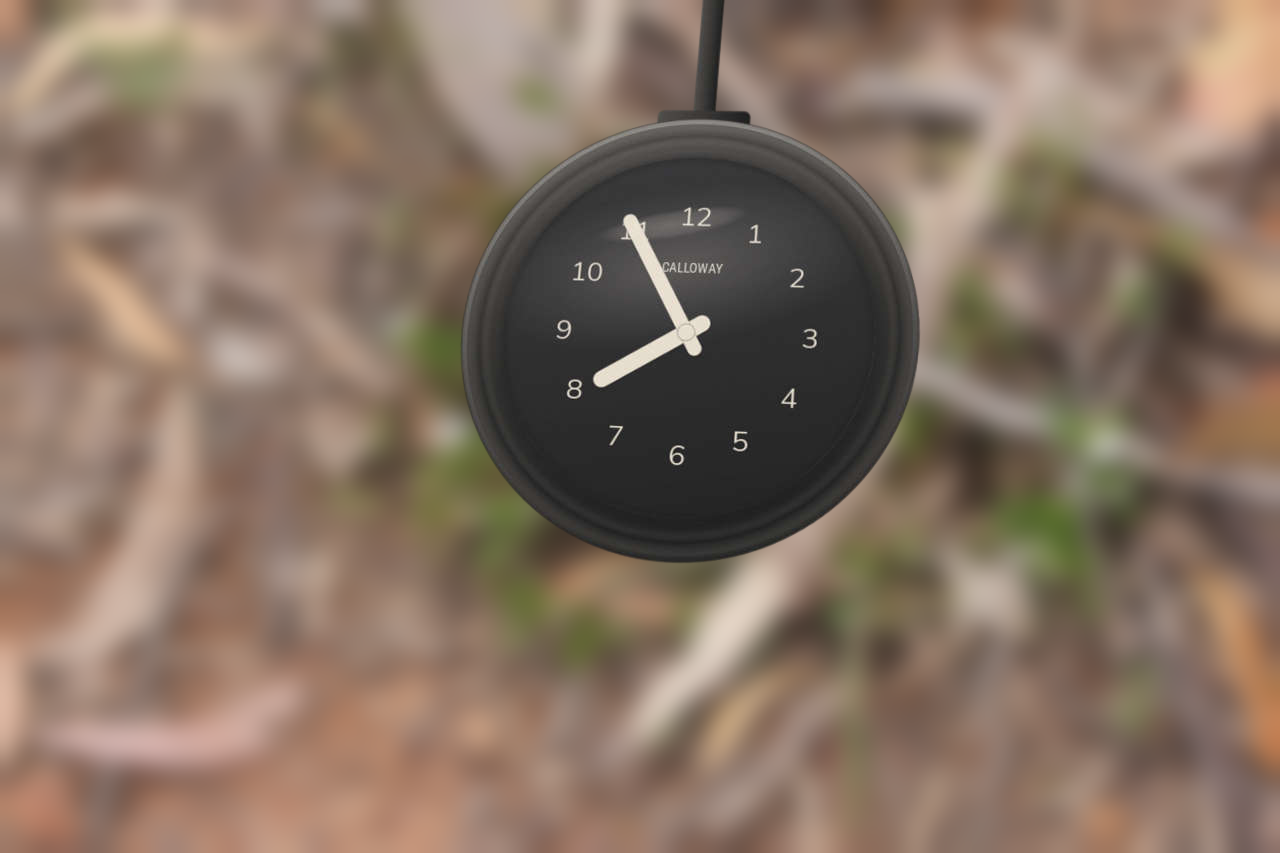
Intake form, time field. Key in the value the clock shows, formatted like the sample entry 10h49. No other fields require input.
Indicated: 7h55
